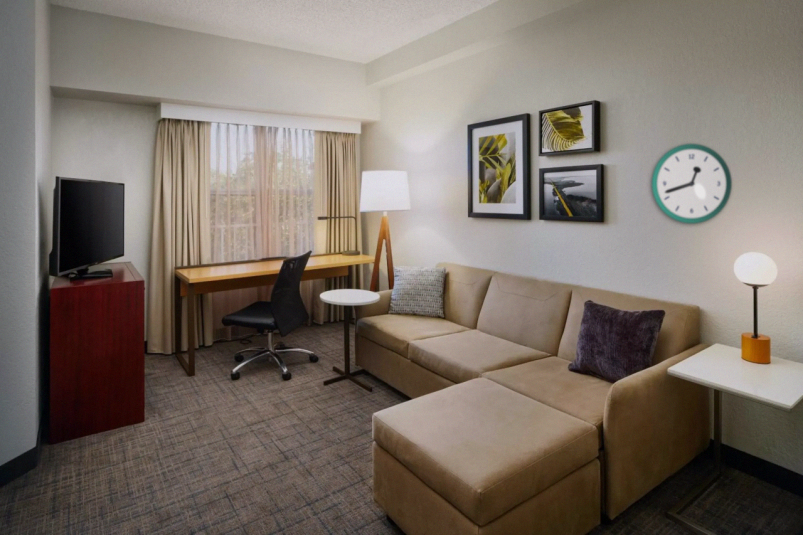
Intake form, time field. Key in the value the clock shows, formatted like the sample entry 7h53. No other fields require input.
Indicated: 12h42
